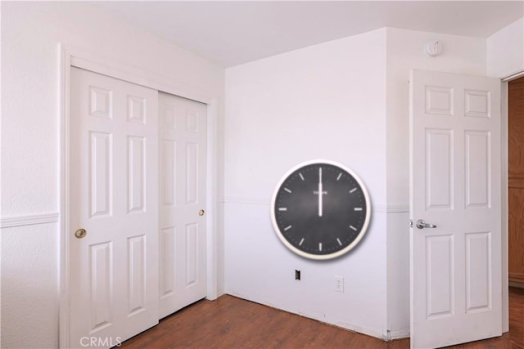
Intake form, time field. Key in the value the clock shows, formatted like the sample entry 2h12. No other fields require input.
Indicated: 12h00
